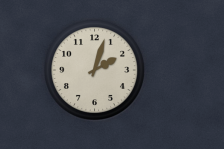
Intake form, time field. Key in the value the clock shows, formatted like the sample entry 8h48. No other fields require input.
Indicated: 2h03
